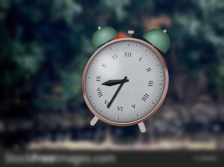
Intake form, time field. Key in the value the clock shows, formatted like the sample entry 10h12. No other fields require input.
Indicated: 8h34
